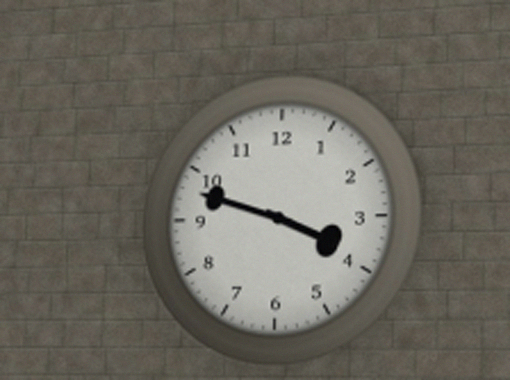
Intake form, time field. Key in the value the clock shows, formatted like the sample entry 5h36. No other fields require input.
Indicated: 3h48
